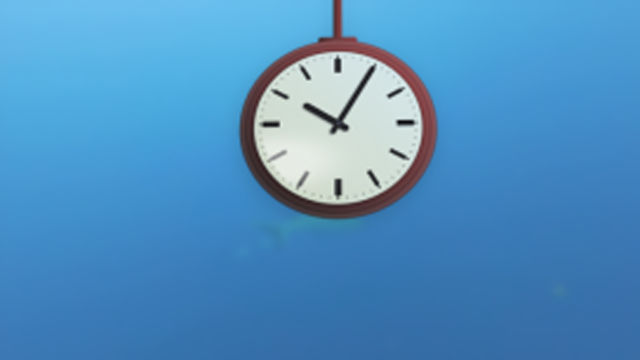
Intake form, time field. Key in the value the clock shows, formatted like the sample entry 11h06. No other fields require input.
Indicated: 10h05
